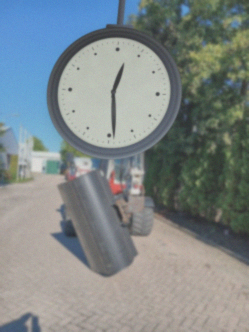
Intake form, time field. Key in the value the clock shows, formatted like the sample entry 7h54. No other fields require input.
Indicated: 12h29
